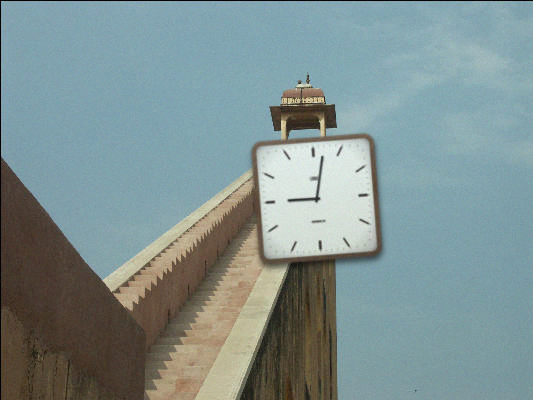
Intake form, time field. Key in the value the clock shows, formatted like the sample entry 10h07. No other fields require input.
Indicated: 9h02
